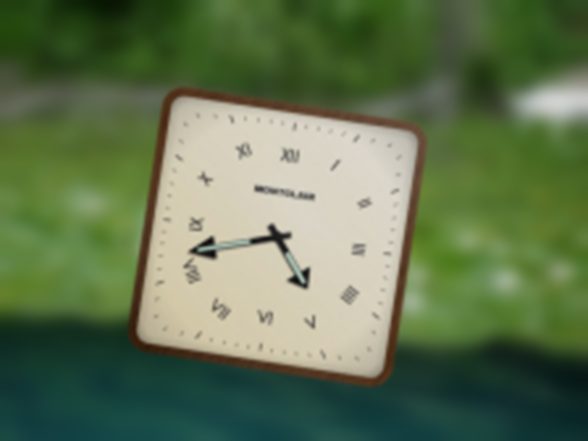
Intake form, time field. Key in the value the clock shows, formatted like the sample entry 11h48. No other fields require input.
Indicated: 4h42
